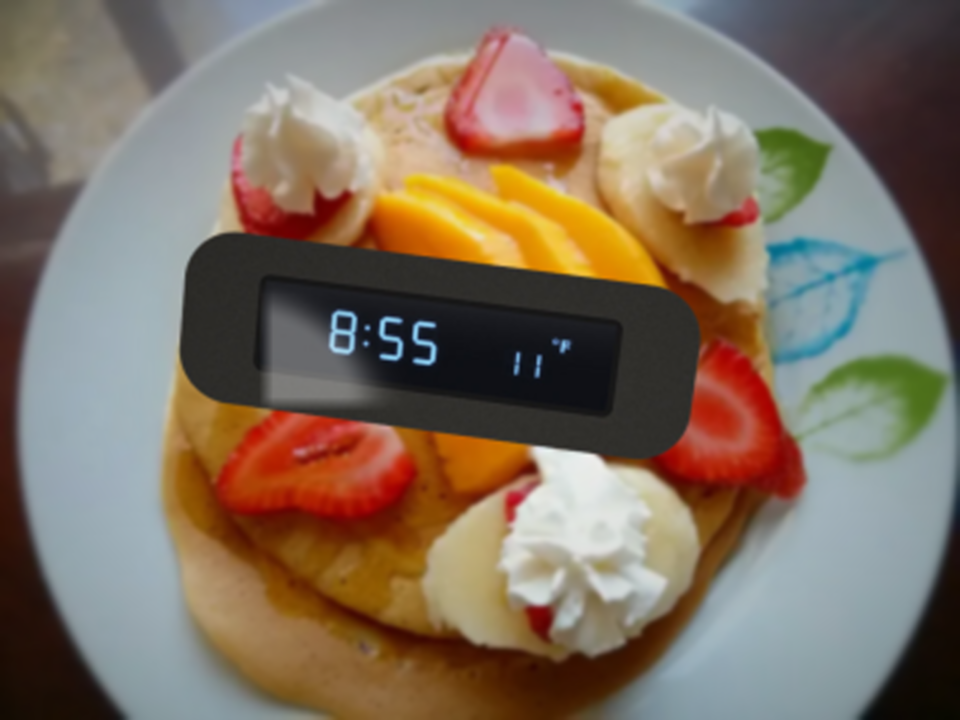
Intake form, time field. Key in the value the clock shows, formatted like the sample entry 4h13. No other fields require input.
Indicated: 8h55
